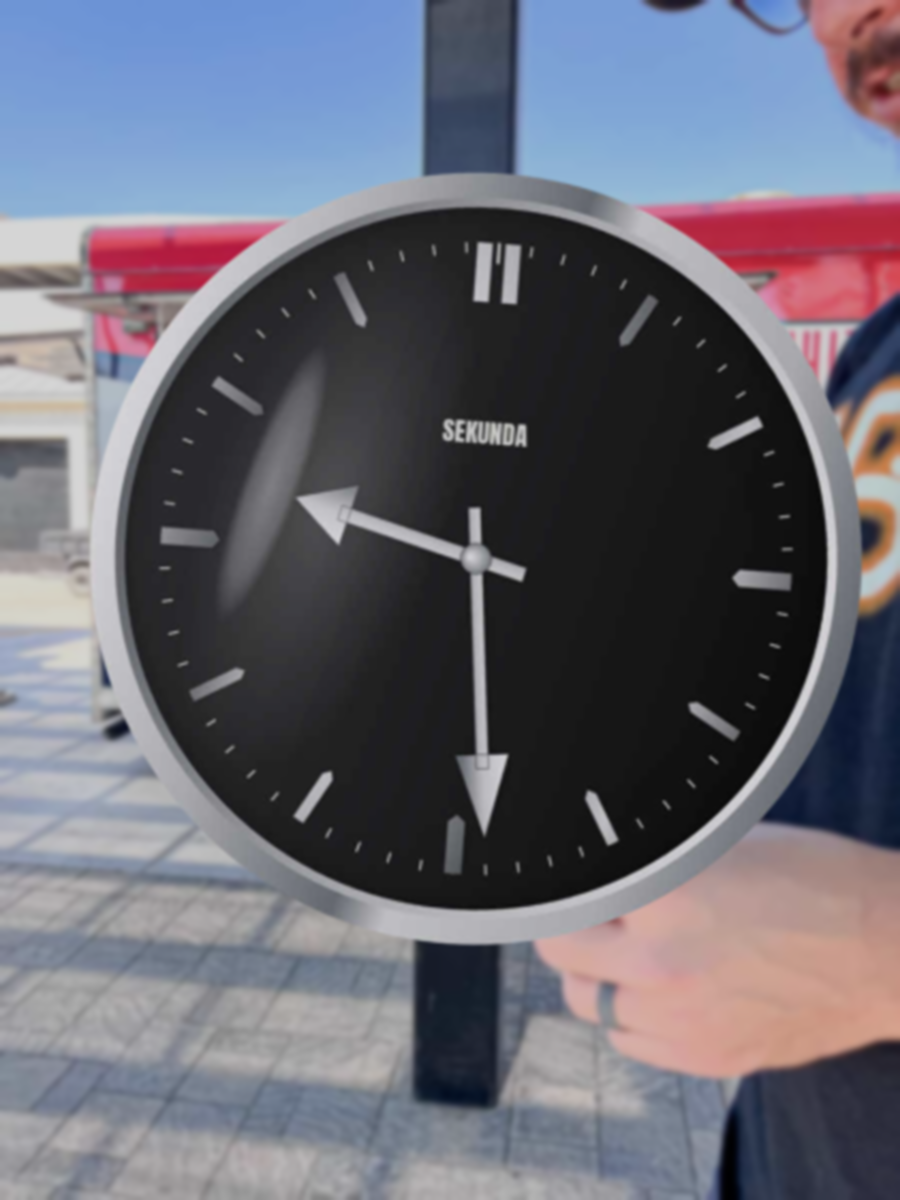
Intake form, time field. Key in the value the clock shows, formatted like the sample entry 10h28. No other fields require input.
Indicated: 9h29
